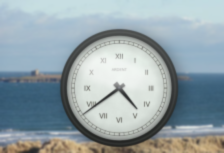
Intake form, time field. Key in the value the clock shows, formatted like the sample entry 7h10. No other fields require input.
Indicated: 4h39
